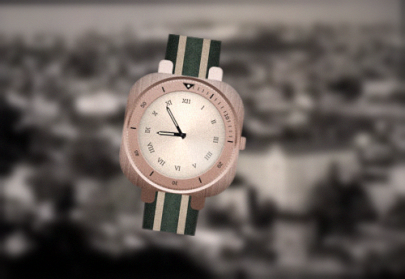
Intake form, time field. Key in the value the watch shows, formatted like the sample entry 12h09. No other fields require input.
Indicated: 8h54
